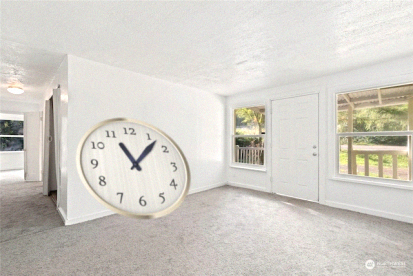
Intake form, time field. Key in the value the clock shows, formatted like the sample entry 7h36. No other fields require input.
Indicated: 11h07
